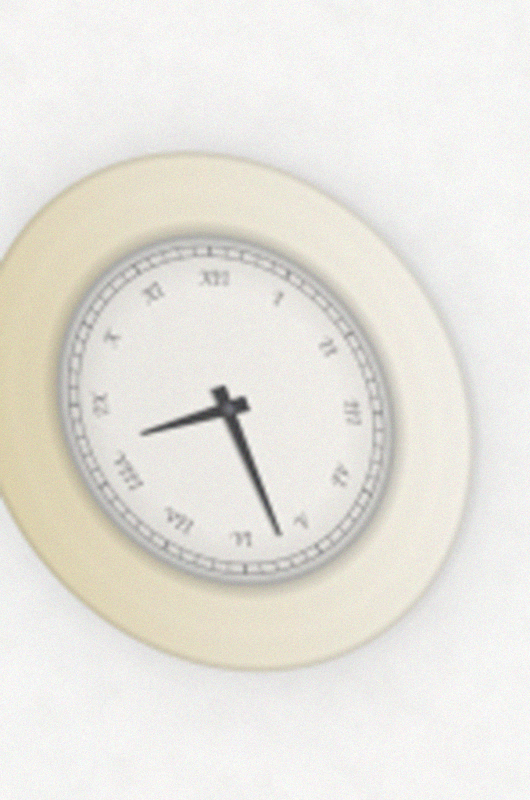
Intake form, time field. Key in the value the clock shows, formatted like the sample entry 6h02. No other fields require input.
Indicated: 8h27
